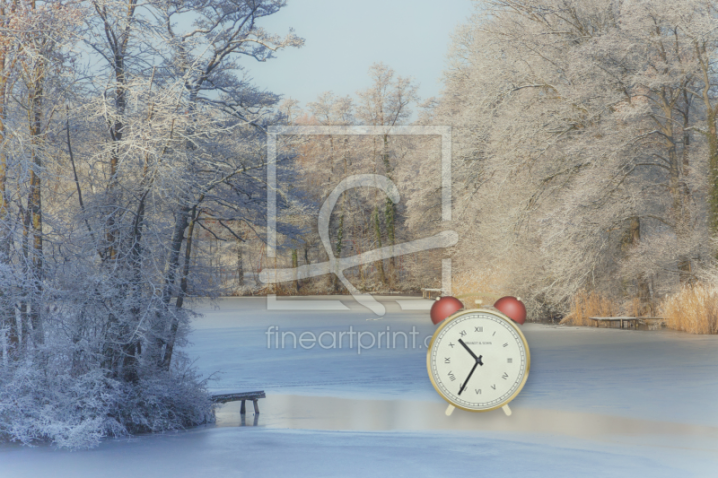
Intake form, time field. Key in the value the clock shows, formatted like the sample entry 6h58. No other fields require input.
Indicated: 10h35
